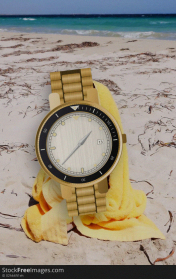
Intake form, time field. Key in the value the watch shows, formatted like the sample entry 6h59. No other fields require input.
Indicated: 1h38
